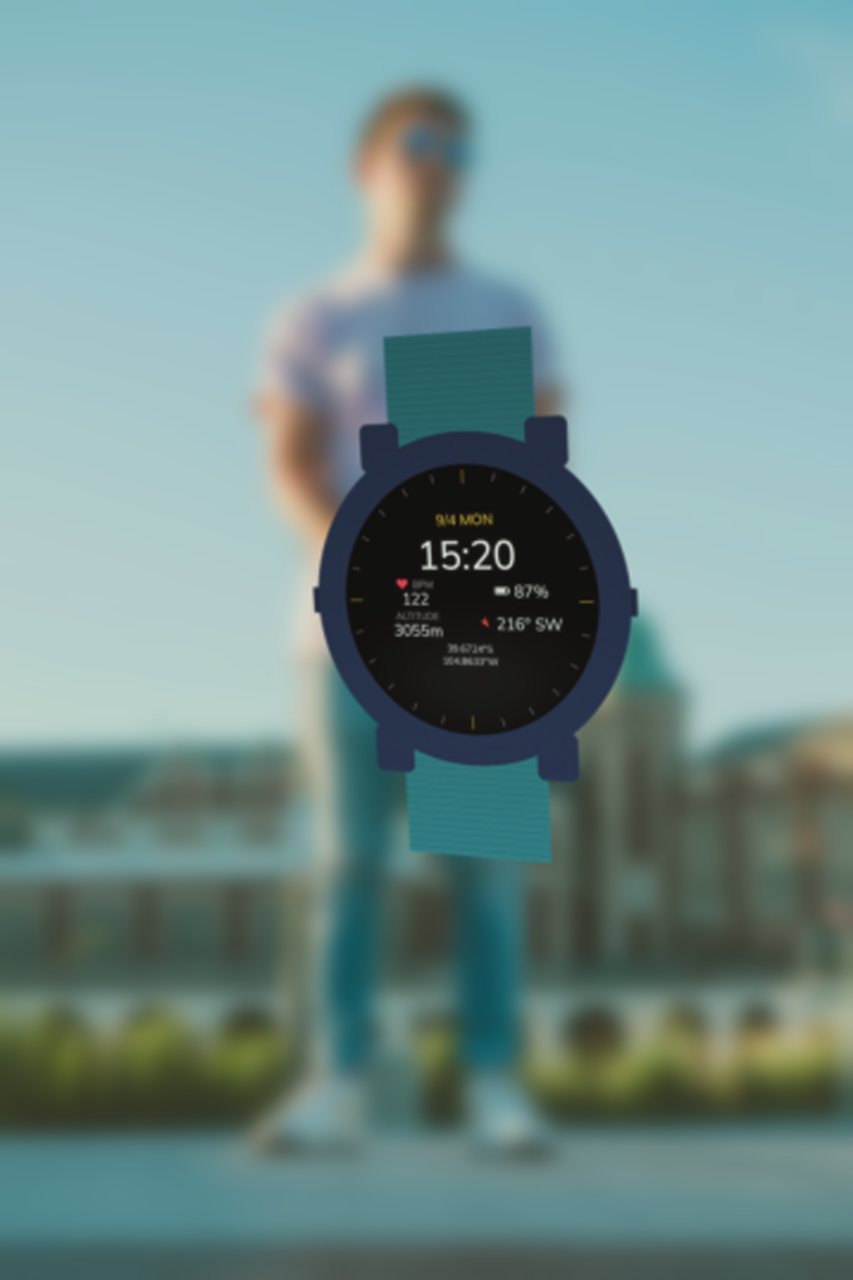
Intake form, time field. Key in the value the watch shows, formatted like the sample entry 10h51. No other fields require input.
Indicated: 15h20
